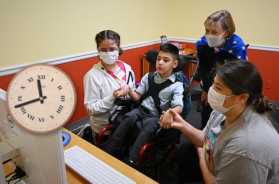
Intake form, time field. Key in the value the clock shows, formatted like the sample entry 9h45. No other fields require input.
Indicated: 11h42
